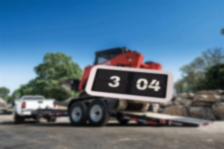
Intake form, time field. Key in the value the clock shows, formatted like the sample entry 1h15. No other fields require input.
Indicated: 3h04
